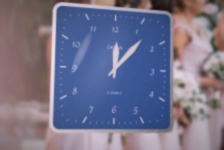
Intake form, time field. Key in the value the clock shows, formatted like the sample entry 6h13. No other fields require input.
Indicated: 12h07
